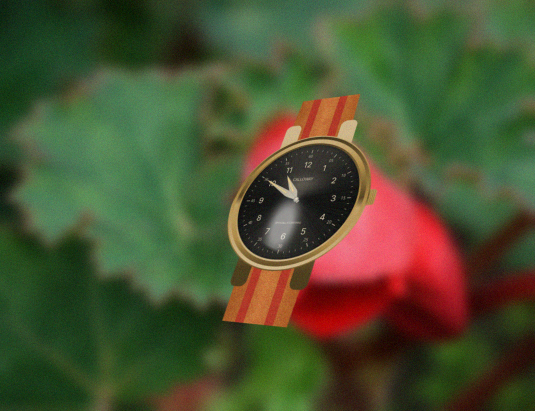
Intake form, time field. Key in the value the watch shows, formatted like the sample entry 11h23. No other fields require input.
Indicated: 10h50
